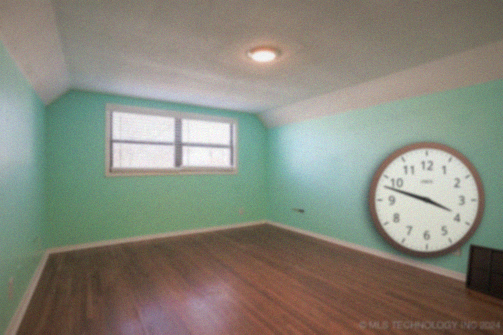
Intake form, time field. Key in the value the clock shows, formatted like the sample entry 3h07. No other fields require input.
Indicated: 3h48
